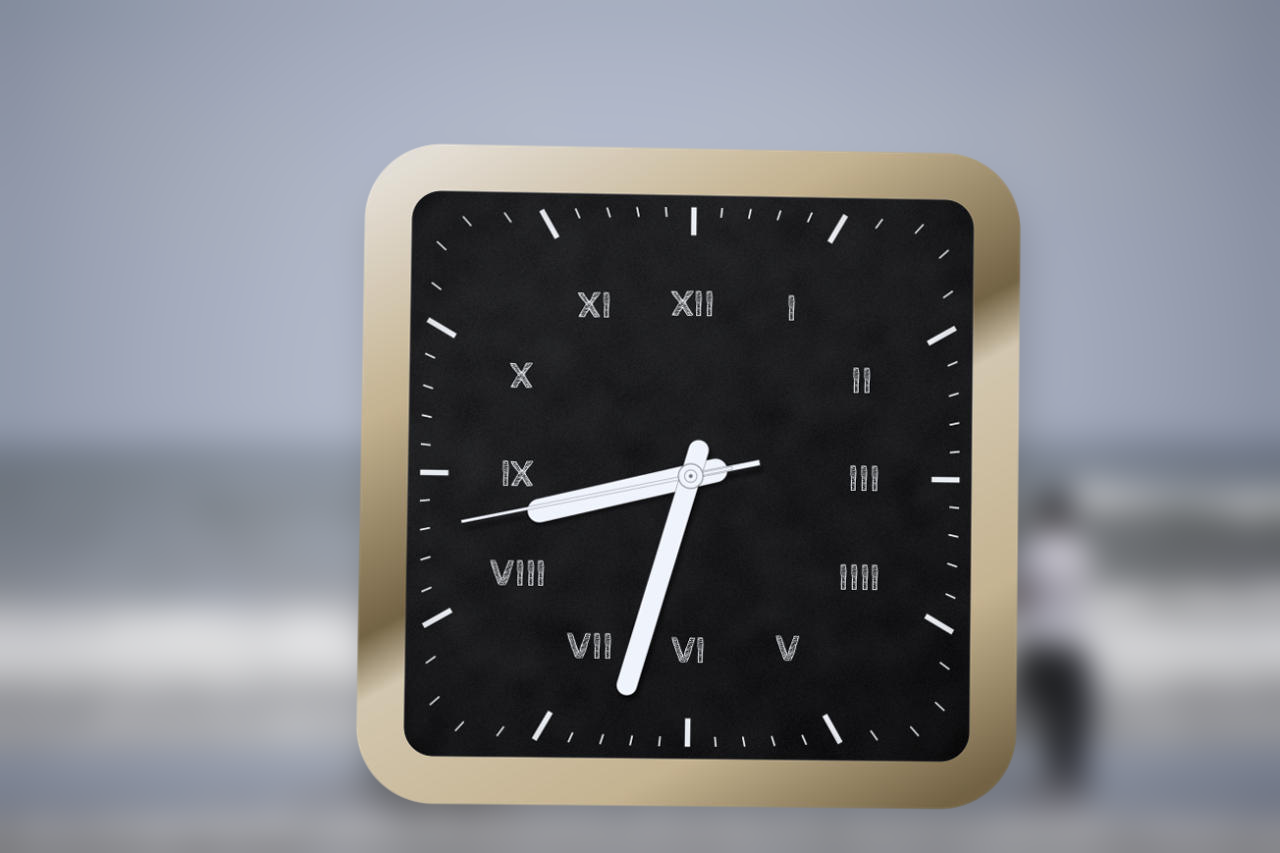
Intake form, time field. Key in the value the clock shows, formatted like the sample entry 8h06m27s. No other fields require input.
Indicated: 8h32m43s
